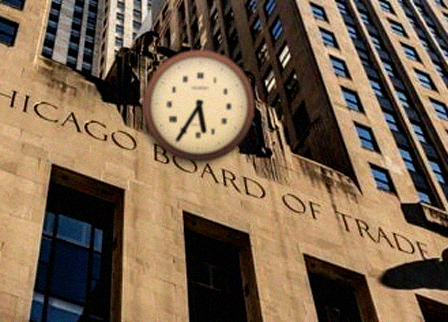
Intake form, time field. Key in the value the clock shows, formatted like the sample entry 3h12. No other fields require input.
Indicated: 5h35
